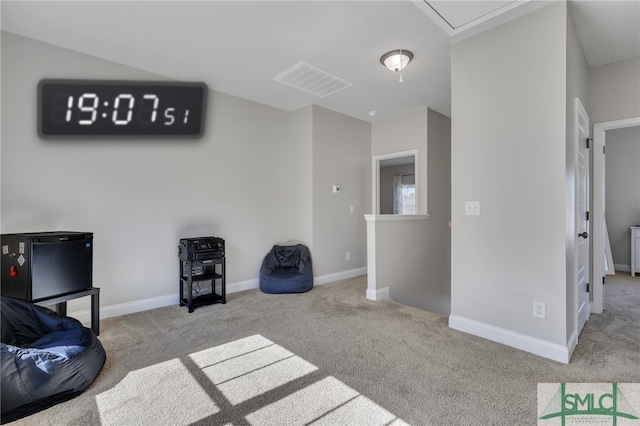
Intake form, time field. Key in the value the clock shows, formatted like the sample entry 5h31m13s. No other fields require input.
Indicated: 19h07m51s
